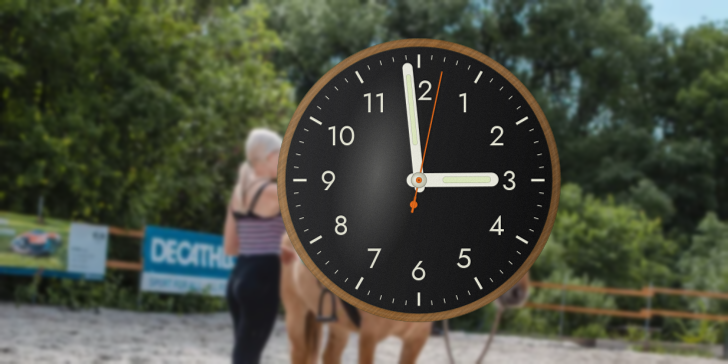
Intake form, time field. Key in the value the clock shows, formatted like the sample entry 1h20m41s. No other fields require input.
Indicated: 2h59m02s
